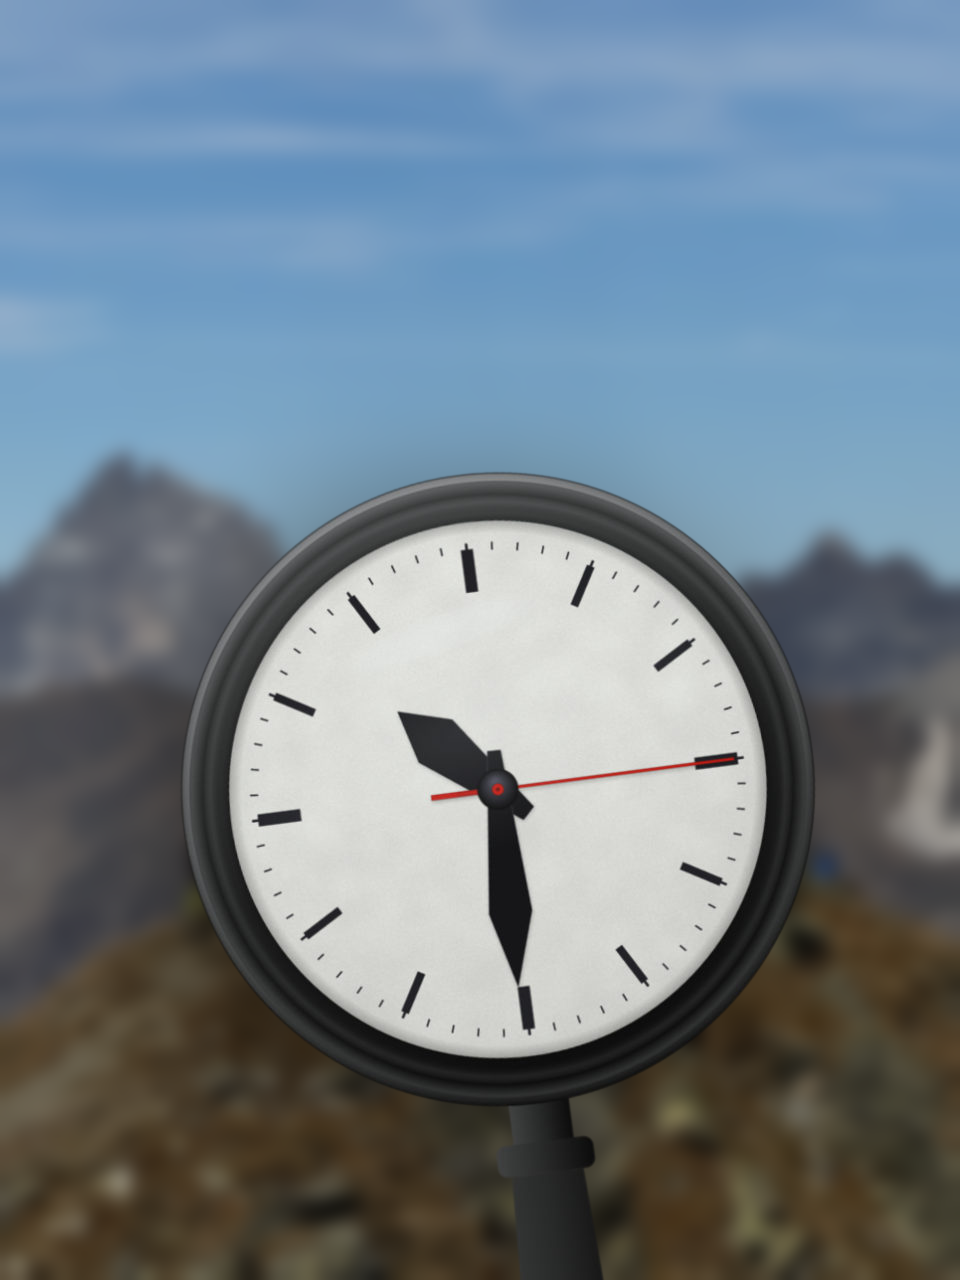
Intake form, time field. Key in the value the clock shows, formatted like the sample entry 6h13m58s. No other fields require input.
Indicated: 10h30m15s
